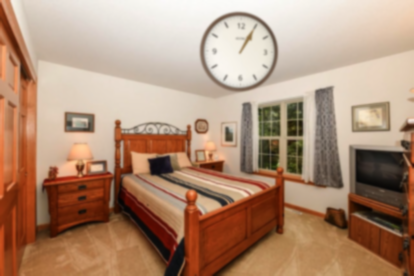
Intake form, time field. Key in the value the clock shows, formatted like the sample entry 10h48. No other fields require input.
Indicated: 1h05
